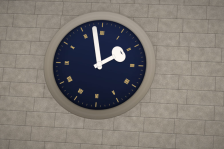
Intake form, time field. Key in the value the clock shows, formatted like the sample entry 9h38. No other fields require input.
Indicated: 1h58
